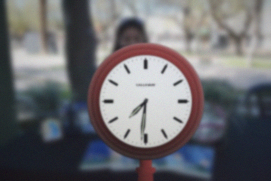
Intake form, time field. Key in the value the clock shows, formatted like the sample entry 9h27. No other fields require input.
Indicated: 7h31
